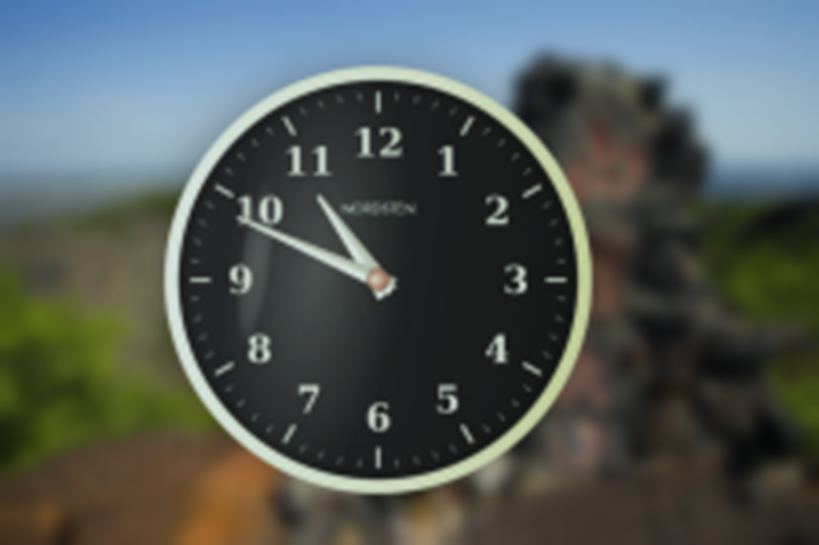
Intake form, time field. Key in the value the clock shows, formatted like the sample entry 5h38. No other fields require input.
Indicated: 10h49
